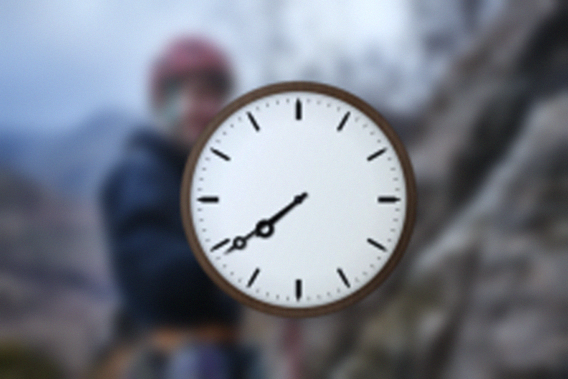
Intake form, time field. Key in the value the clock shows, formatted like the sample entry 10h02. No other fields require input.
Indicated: 7h39
